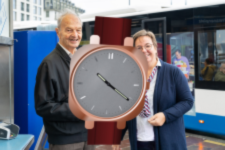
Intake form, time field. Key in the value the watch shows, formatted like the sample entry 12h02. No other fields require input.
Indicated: 10h21
